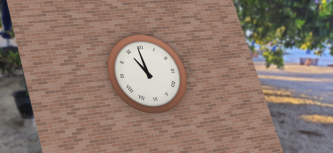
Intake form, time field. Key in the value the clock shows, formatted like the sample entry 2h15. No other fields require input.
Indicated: 10h59
